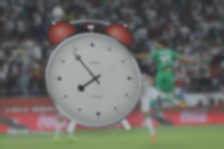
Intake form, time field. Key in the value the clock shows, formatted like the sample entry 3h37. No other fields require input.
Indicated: 7h54
